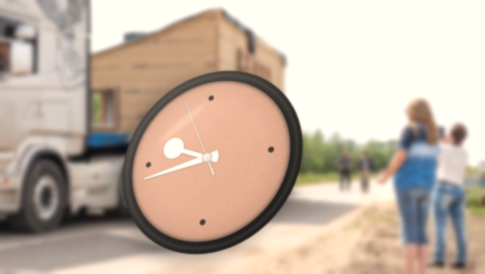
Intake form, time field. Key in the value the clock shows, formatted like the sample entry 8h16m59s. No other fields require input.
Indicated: 9h42m56s
